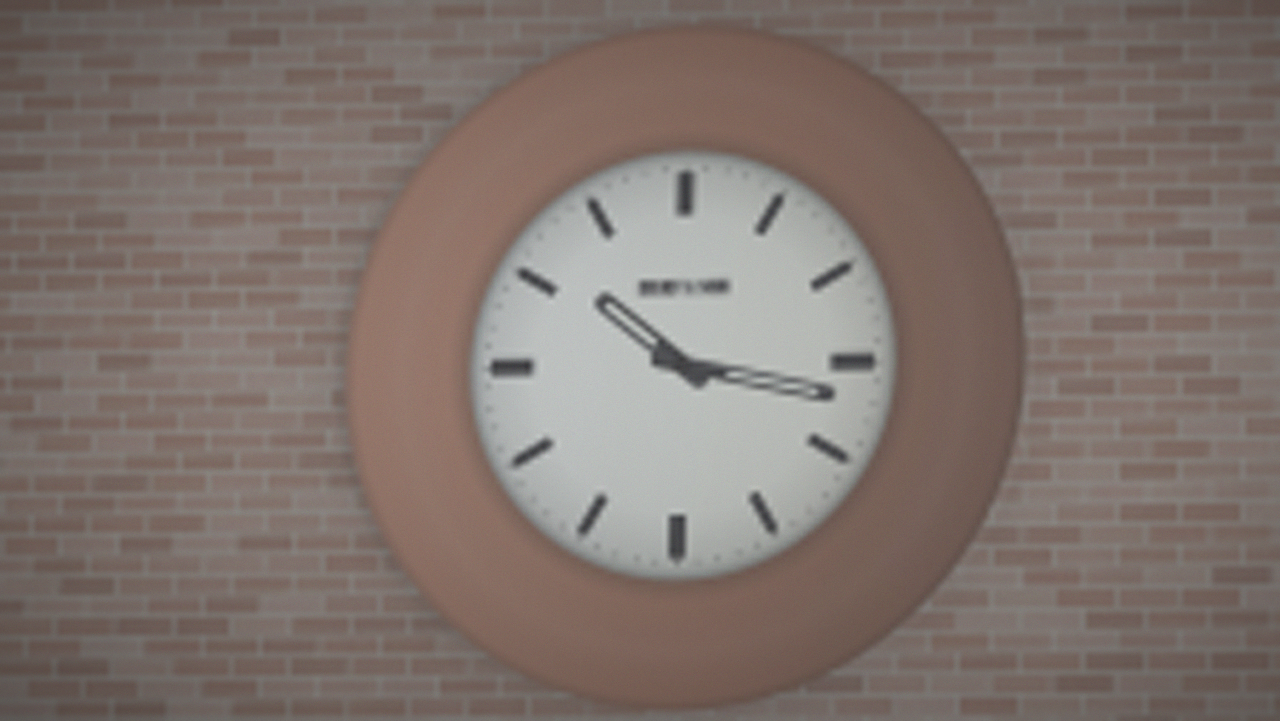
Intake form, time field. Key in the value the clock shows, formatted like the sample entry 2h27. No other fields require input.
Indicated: 10h17
